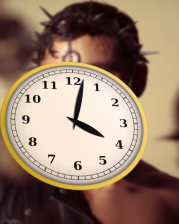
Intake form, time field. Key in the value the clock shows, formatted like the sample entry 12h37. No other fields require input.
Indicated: 4h02
